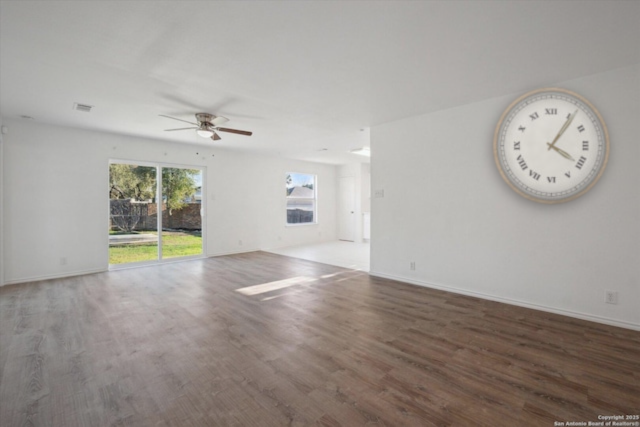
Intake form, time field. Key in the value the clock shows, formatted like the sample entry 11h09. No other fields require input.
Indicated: 4h06
